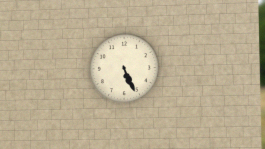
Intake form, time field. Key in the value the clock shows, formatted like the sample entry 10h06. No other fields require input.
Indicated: 5h26
